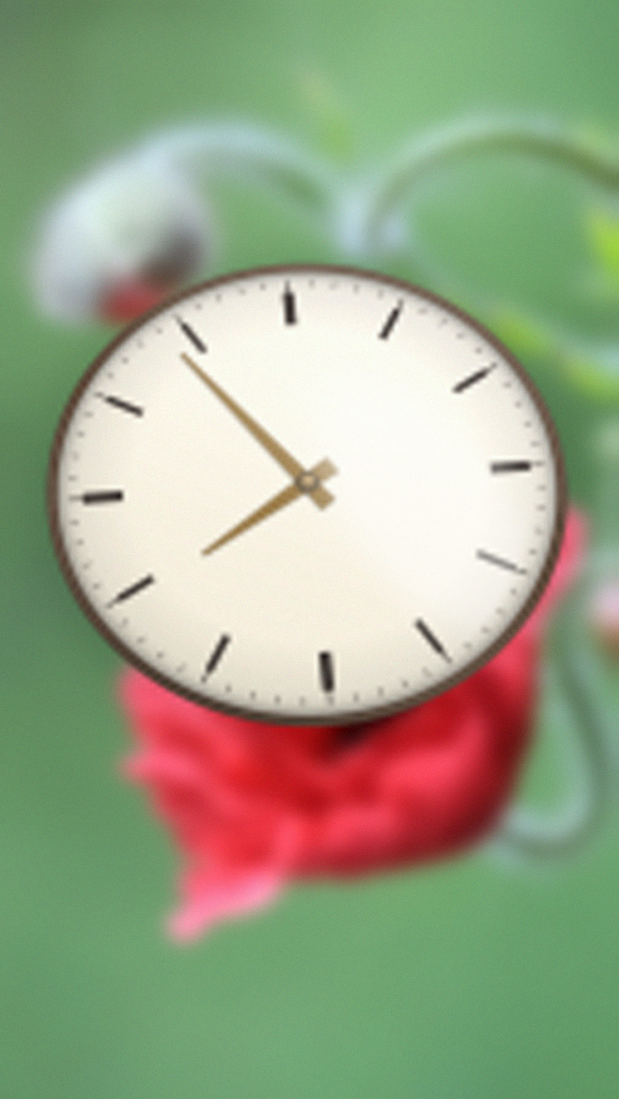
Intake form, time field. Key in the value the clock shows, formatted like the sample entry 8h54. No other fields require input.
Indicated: 7h54
